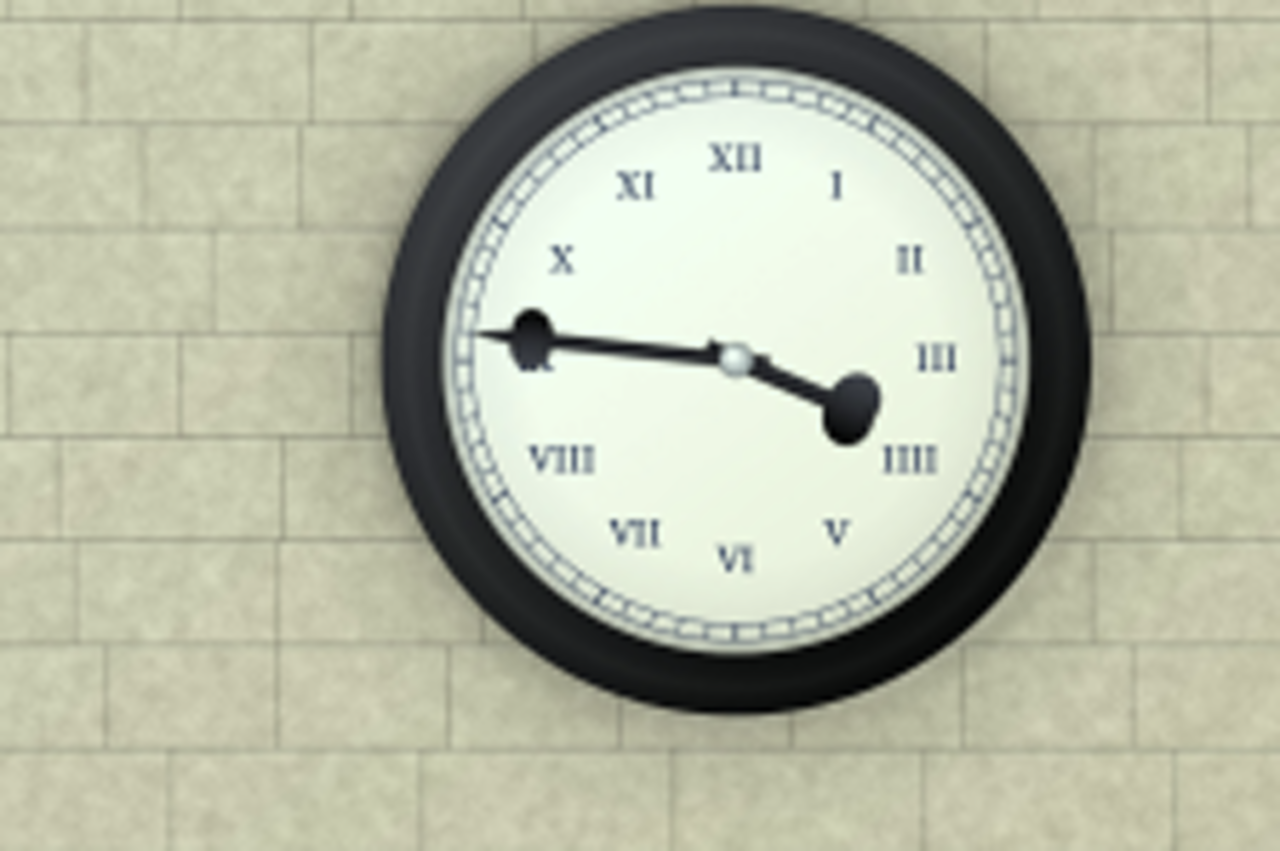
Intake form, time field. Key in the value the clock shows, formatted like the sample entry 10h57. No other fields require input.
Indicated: 3h46
